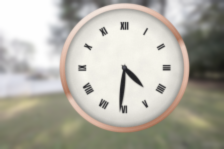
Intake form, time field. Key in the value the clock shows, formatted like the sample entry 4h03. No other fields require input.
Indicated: 4h31
